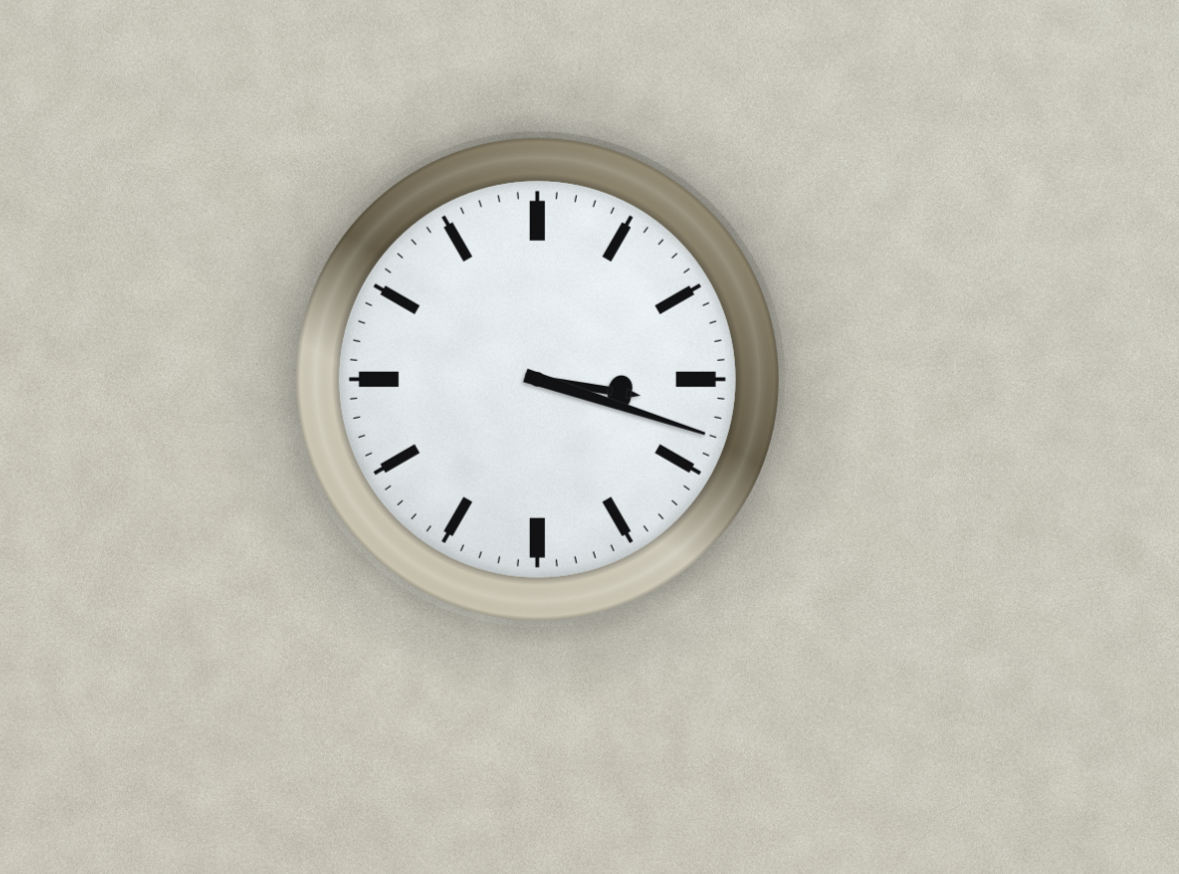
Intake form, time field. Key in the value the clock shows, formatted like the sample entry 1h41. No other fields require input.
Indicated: 3h18
